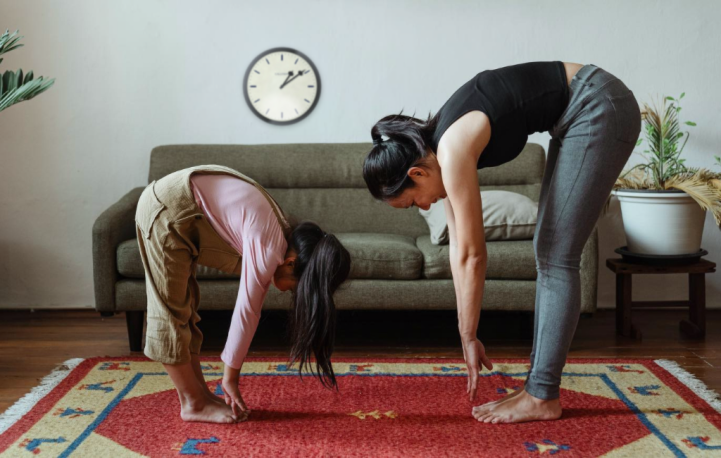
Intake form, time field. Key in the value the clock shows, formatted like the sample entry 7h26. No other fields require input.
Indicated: 1h09
